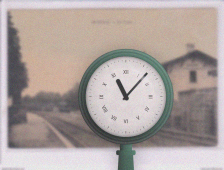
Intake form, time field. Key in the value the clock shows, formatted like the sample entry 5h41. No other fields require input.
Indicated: 11h07
